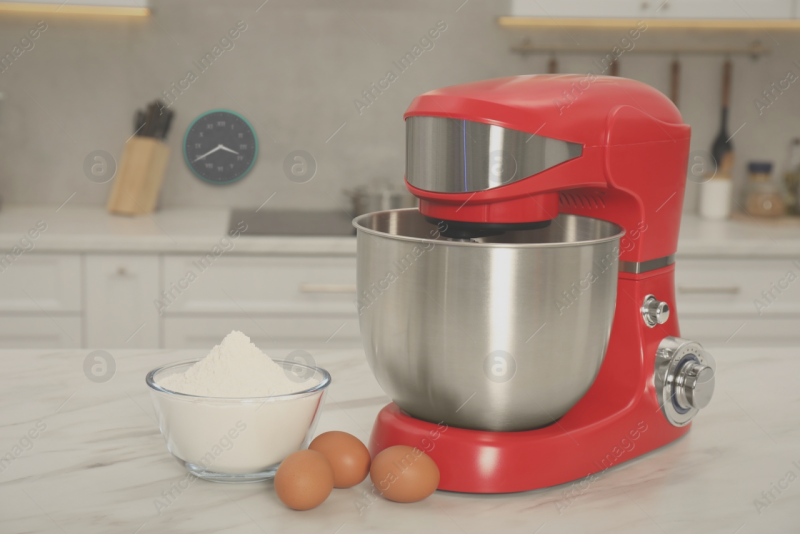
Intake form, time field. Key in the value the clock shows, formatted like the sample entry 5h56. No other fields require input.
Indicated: 3h40
